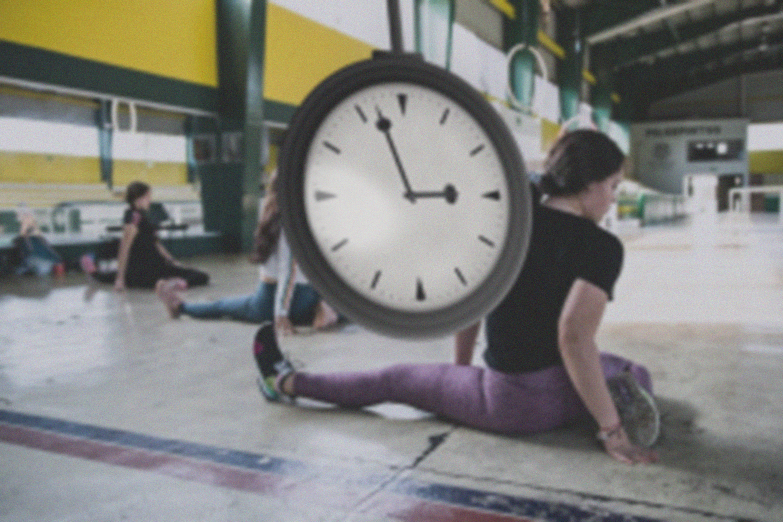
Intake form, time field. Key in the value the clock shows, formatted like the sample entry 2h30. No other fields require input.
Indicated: 2h57
